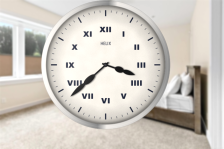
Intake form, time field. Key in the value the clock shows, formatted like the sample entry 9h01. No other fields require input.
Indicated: 3h38
